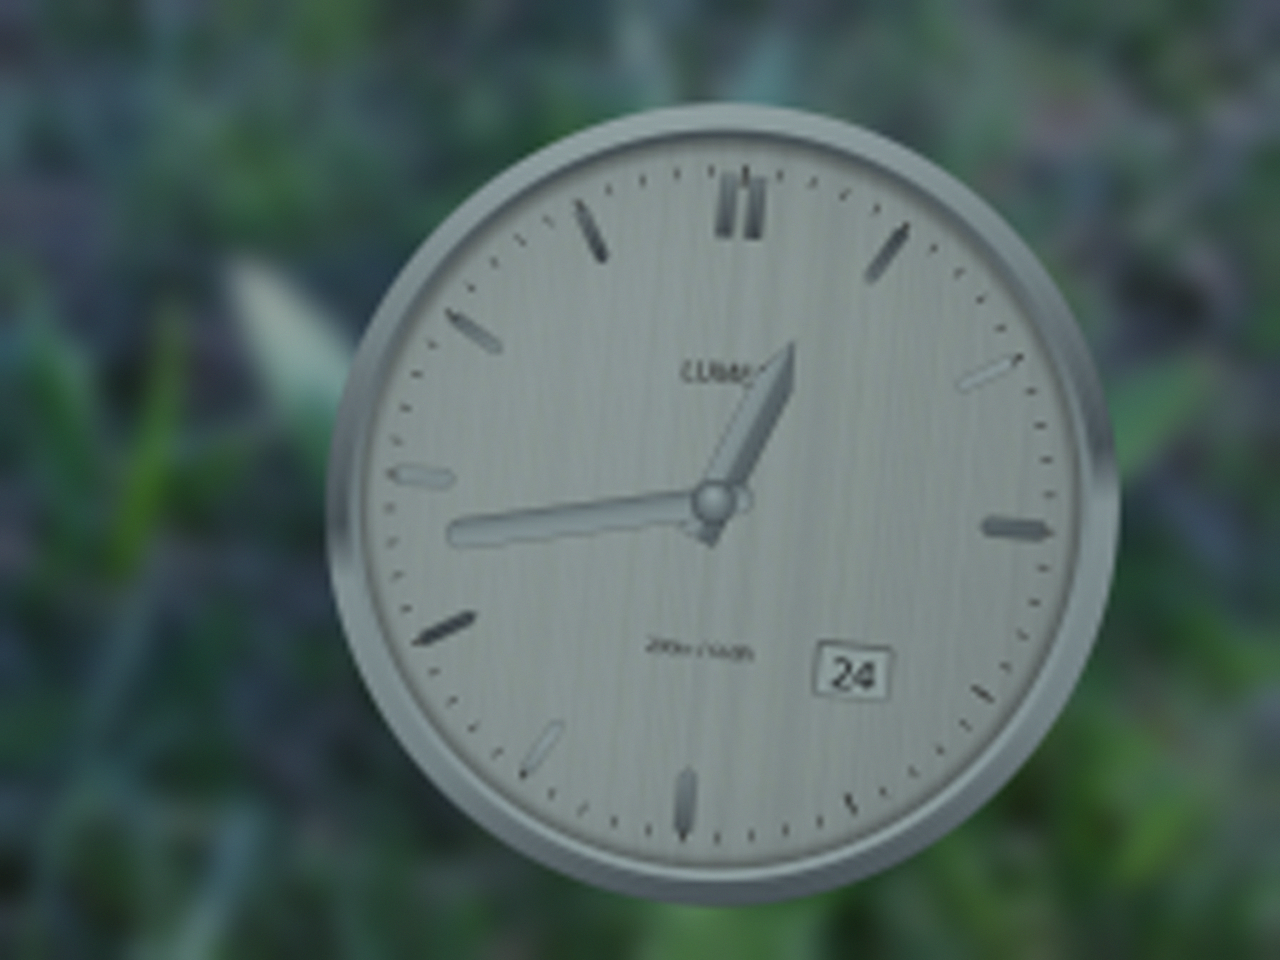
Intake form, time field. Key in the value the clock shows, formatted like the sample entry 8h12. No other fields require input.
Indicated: 12h43
